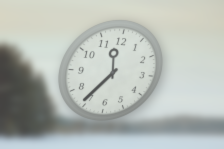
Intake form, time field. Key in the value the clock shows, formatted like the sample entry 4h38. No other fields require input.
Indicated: 11h36
